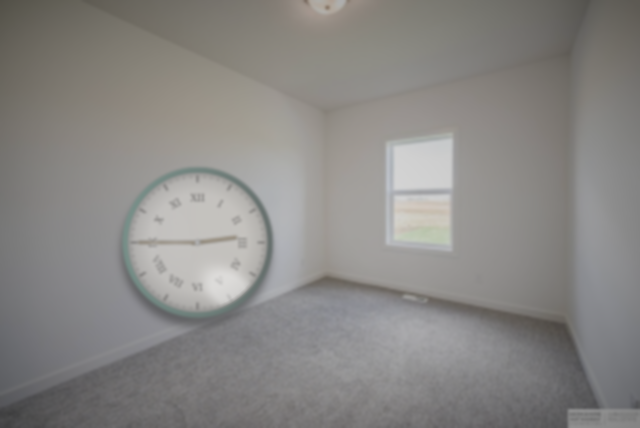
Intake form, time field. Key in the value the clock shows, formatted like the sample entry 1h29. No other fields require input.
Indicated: 2h45
